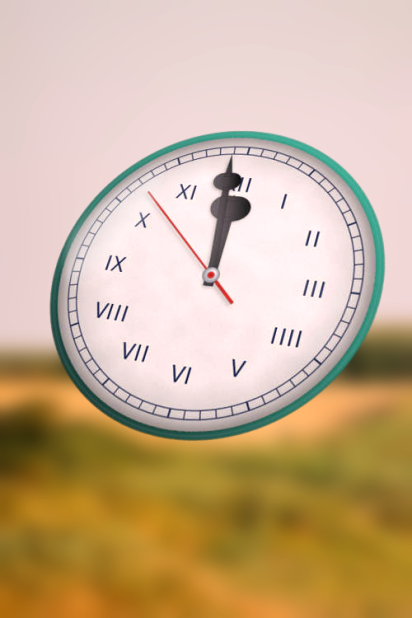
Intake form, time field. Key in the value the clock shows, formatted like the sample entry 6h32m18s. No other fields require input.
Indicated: 11h58m52s
